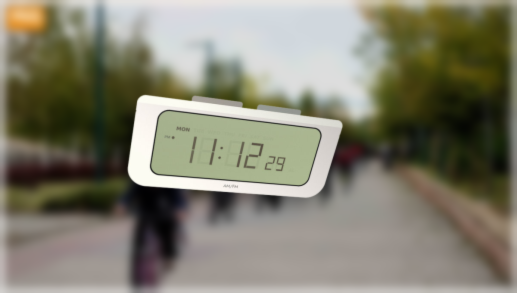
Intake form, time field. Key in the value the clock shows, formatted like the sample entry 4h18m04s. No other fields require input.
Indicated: 11h12m29s
